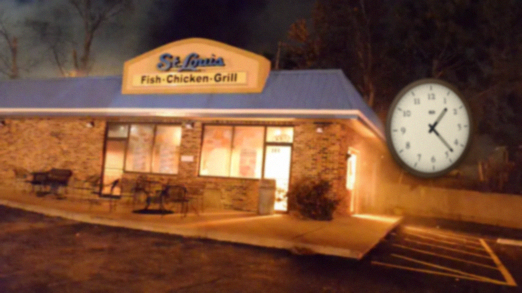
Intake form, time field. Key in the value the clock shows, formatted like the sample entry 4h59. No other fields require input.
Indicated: 1h23
